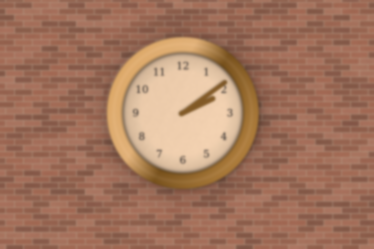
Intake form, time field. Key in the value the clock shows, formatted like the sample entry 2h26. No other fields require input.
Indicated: 2h09
